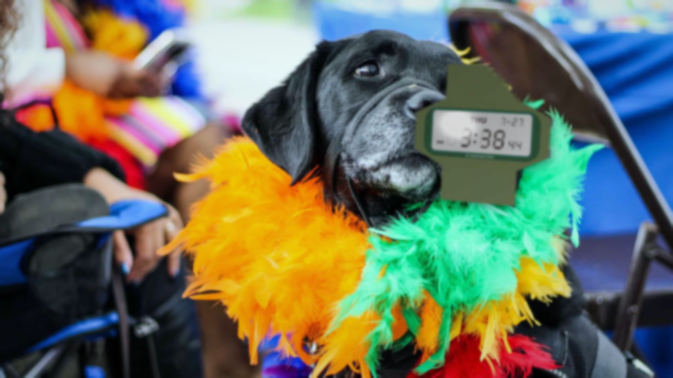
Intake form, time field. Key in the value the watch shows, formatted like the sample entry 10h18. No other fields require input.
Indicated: 3h38
